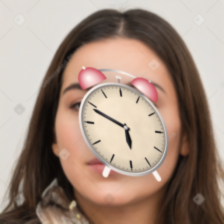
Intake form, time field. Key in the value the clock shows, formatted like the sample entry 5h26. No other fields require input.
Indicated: 5h49
